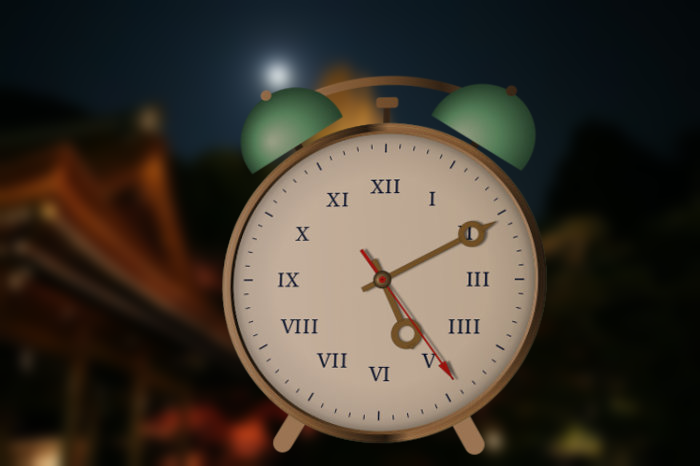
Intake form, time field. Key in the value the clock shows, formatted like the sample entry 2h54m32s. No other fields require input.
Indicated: 5h10m24s
